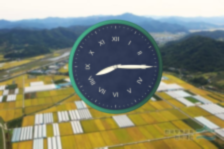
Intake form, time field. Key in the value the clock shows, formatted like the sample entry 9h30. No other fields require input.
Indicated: 8h15
